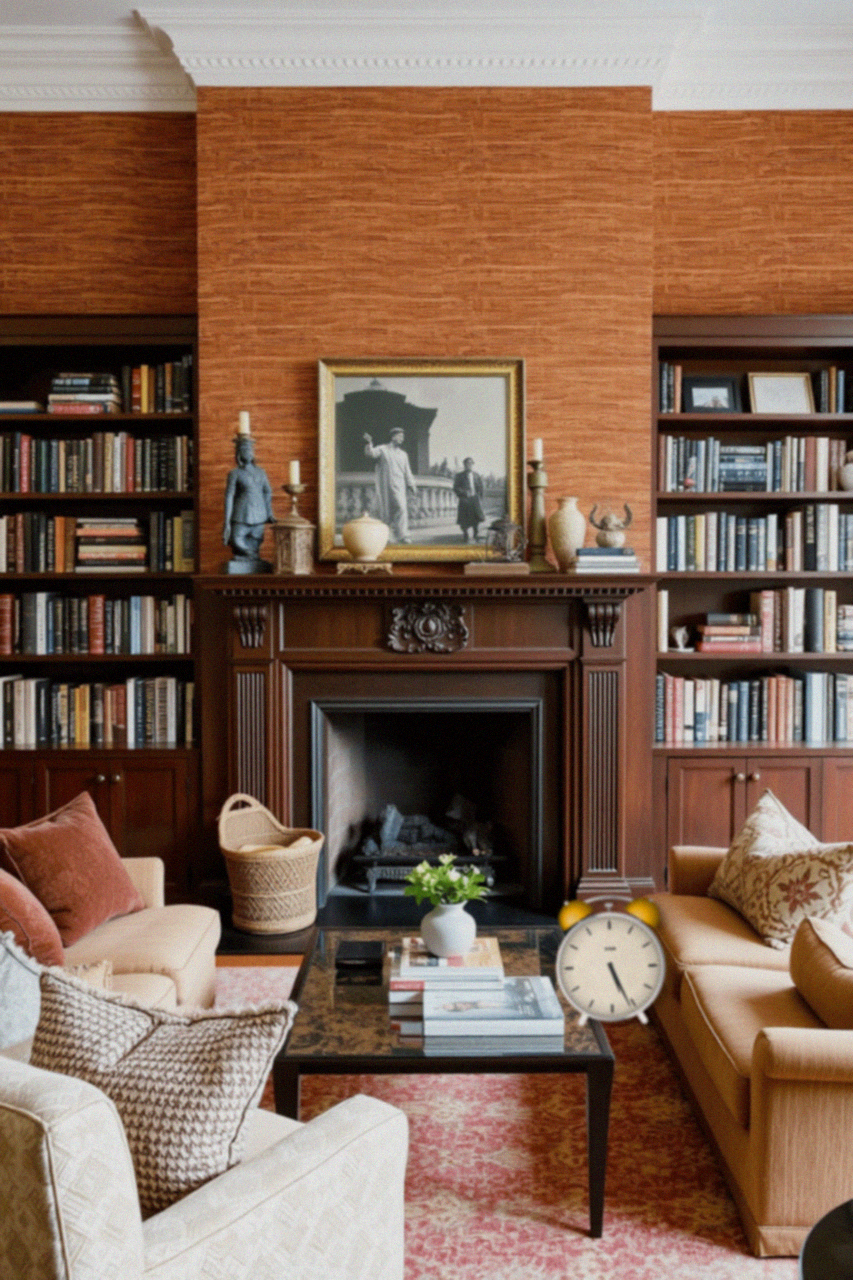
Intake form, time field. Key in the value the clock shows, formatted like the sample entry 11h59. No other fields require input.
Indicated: 5h26
